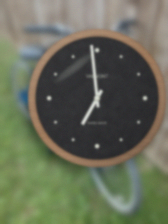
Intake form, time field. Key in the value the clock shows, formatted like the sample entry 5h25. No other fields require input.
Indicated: 6h59
